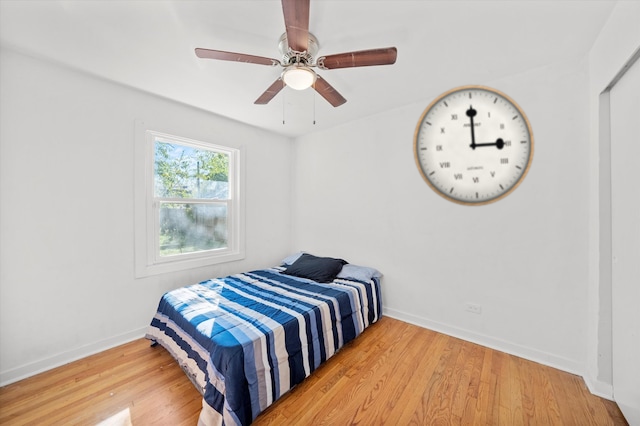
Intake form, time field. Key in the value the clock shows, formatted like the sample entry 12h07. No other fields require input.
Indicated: 3h00
